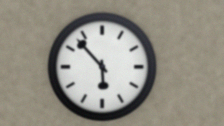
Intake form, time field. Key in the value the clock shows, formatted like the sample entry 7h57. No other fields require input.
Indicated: 5h53
